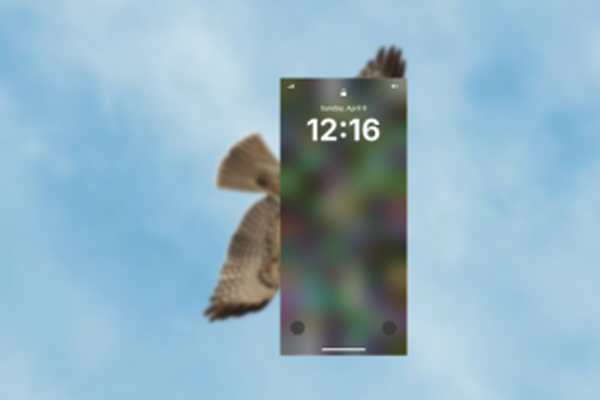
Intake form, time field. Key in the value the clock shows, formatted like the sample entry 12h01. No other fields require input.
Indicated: 12h16
